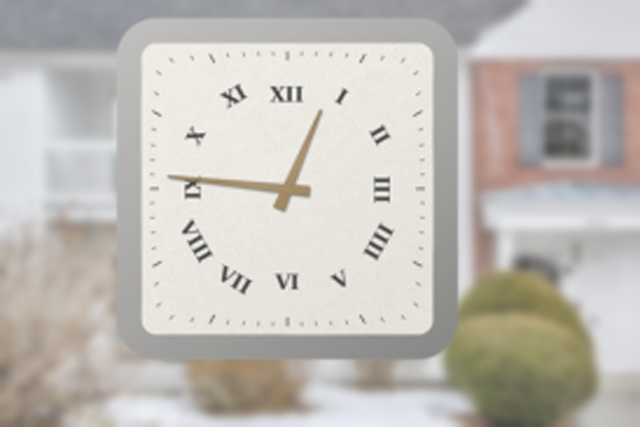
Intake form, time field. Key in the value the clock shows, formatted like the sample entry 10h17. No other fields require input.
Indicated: 12h46
